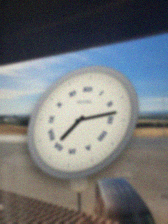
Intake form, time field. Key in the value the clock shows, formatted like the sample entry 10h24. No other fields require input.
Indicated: 7h13
